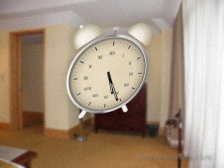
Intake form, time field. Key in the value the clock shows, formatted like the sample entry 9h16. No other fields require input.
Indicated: 5h26
